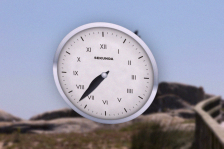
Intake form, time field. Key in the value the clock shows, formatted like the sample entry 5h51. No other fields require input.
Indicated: 7h37
